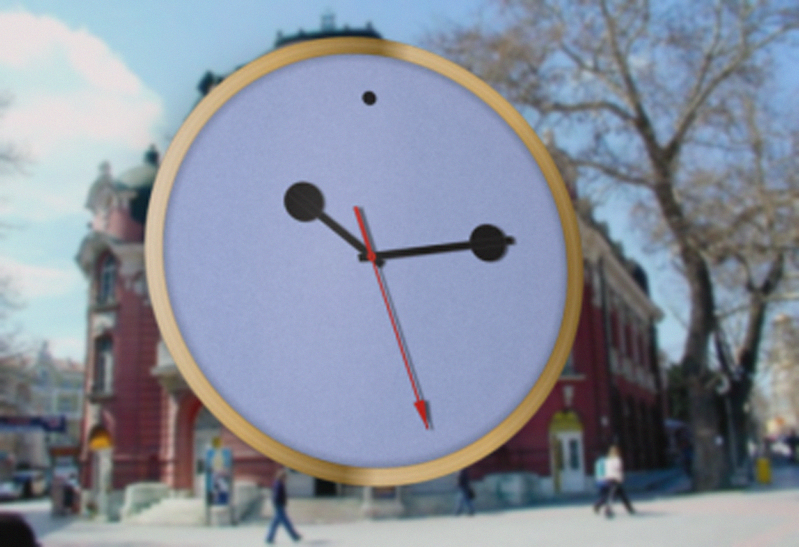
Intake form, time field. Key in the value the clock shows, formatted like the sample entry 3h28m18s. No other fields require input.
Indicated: 10h13m27s
